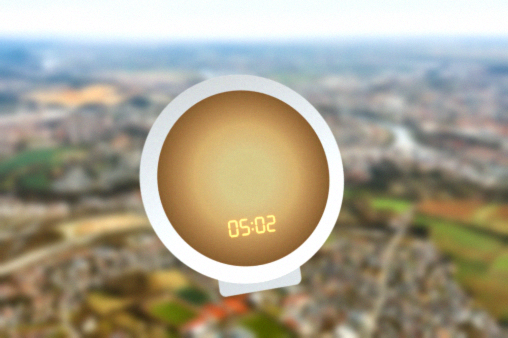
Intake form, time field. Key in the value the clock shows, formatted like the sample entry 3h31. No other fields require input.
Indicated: 5h02
